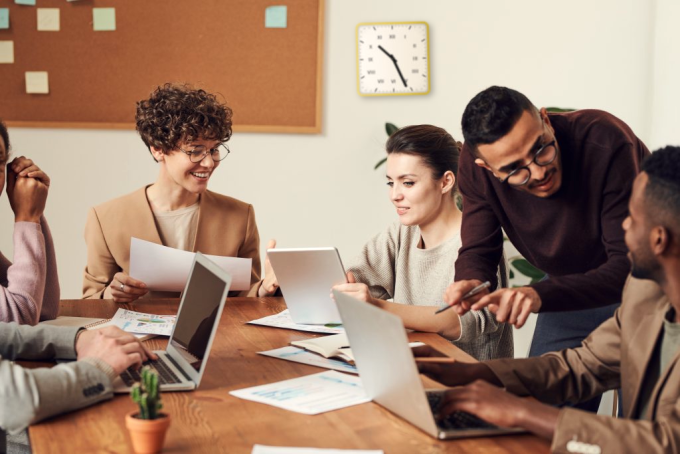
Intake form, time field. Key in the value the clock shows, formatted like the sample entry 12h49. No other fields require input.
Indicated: 10h26
